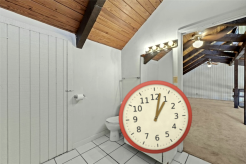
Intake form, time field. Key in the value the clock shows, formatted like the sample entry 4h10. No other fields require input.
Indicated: 1h02
